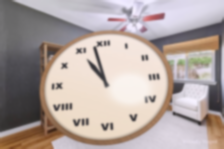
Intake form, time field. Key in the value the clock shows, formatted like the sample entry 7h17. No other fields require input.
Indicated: 10h58
